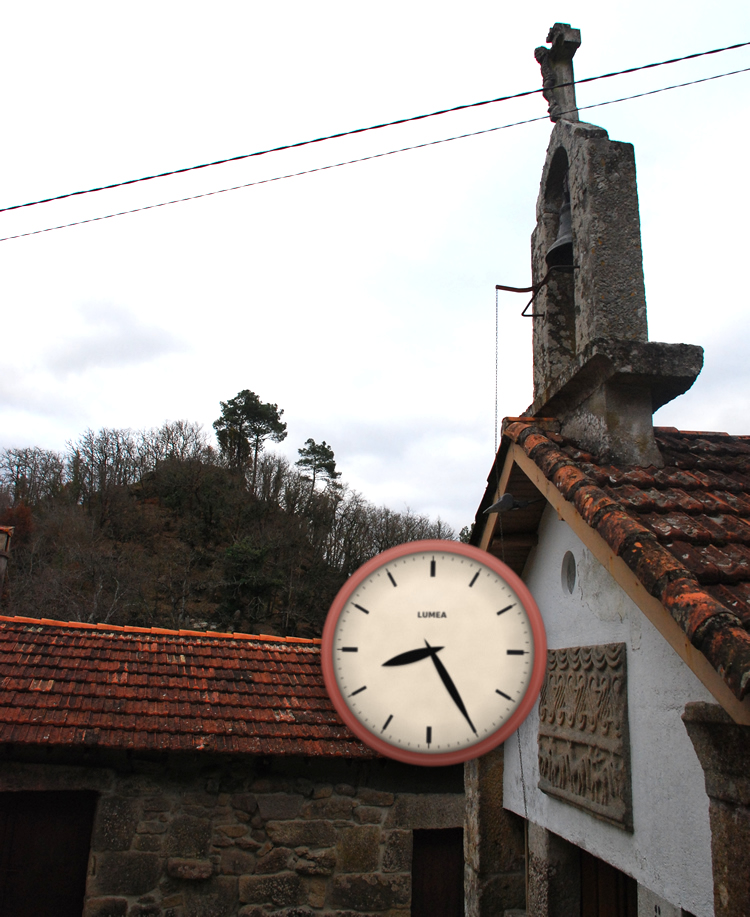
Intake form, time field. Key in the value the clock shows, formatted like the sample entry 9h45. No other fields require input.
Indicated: 8h25
